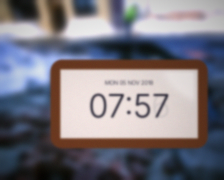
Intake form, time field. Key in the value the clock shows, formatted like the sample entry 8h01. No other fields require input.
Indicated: 7h57
